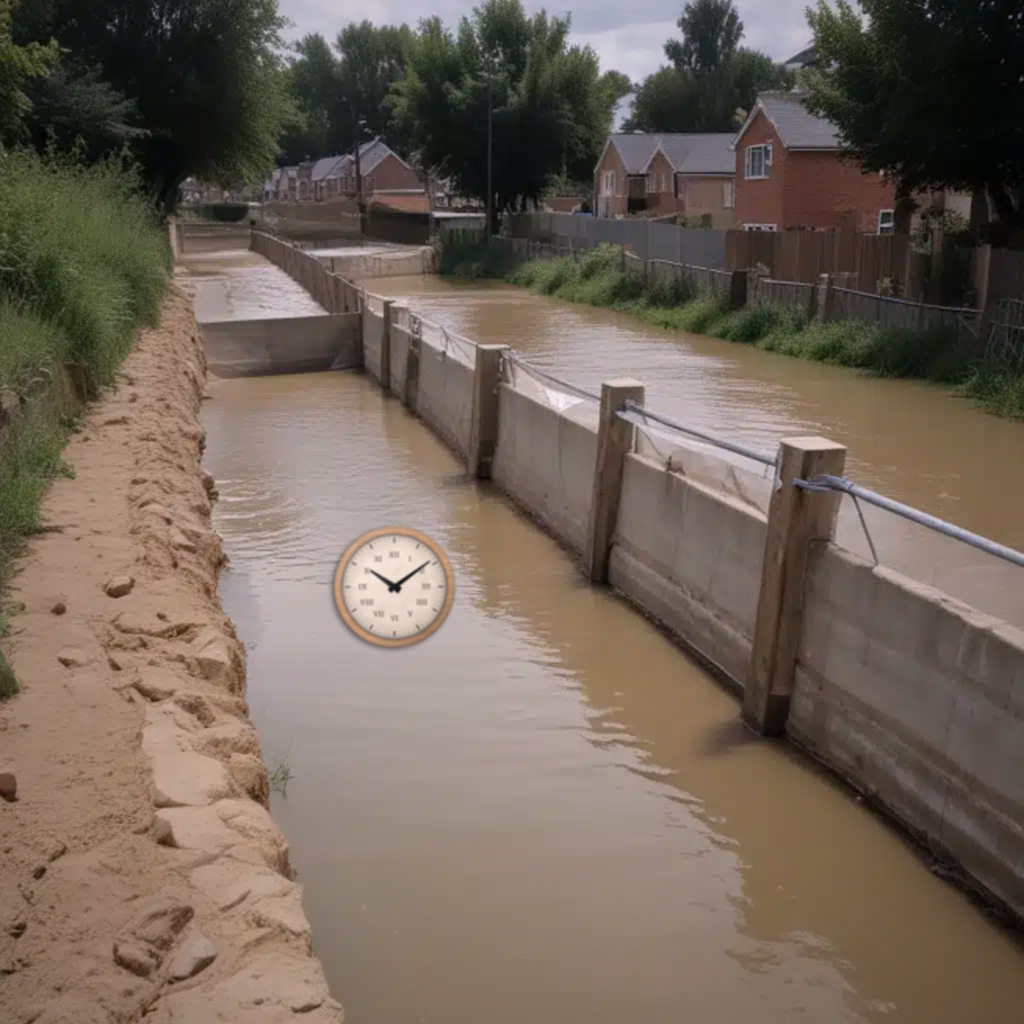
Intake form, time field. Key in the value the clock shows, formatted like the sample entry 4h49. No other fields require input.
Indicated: 10h09
